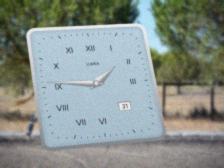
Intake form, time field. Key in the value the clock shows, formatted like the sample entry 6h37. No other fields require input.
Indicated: 1h46
